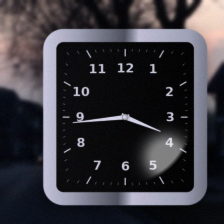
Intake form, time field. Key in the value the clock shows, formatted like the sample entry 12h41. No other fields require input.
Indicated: 3h44
